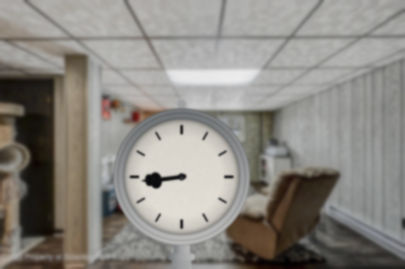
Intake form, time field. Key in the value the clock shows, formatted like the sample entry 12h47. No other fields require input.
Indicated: 8h44
